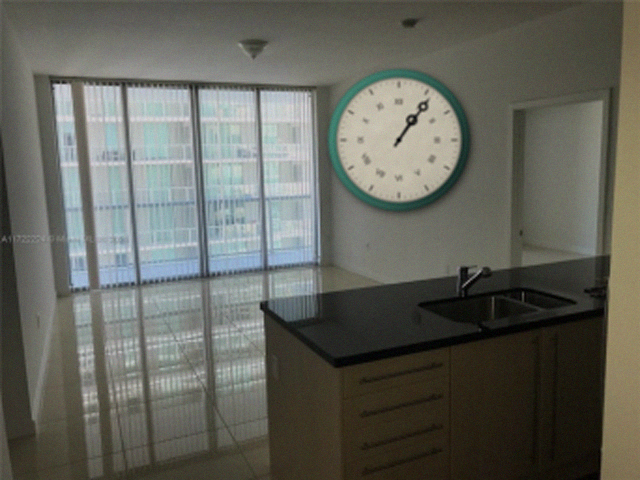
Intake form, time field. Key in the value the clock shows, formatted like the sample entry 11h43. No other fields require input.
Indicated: 1h06
